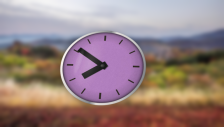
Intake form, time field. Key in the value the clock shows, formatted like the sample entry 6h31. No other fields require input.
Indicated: 7h51
